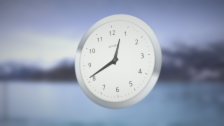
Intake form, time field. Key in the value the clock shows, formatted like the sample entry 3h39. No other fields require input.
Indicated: 12h41
